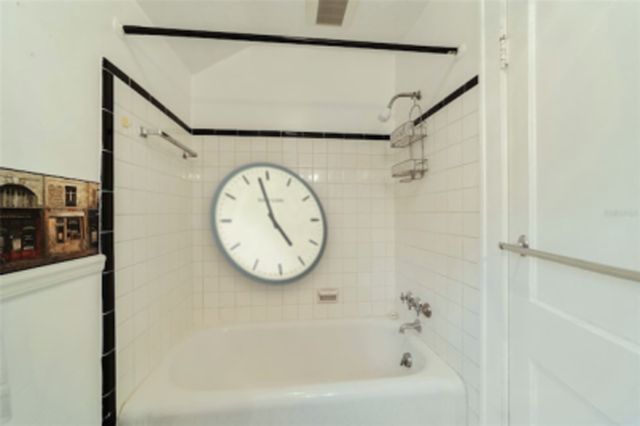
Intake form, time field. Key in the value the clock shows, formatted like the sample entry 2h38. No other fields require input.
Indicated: 4h58
